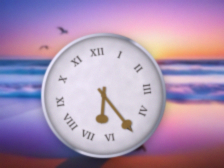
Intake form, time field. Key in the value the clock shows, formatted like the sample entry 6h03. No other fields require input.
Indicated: 6h25
